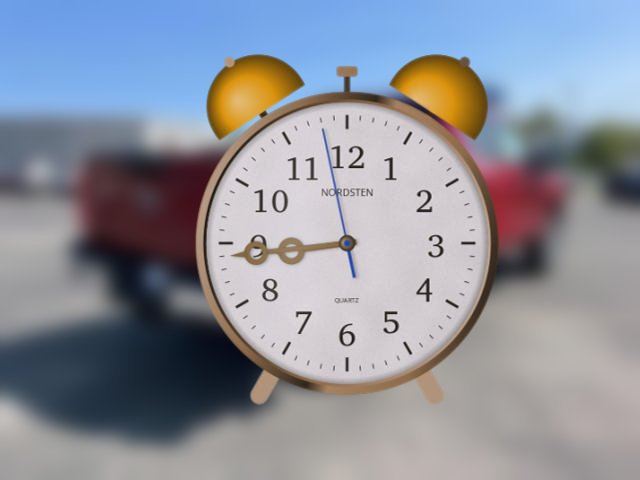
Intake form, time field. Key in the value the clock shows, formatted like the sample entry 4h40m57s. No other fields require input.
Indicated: 8h43m58s
